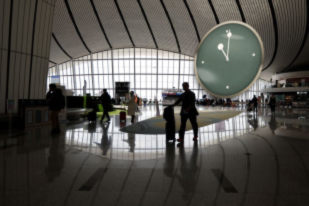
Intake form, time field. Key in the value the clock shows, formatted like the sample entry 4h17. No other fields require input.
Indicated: 11h01
